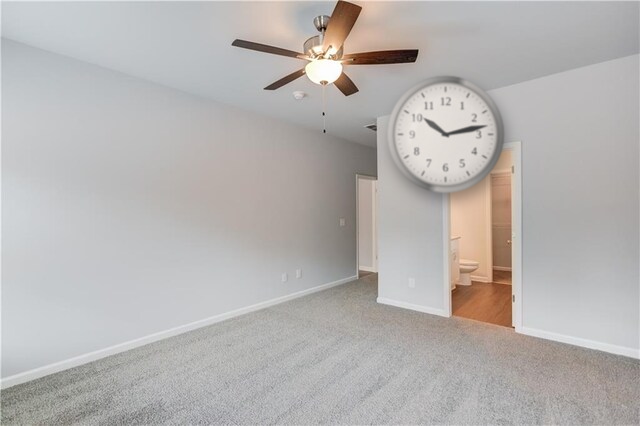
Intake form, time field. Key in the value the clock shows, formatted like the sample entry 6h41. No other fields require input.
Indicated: 10h13
